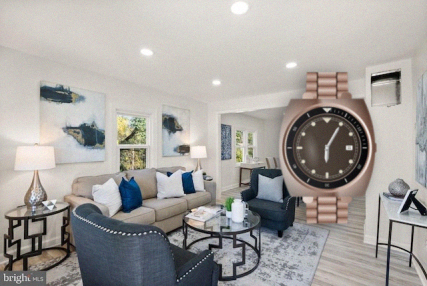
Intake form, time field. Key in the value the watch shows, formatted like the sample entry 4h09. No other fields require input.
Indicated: 6h05
